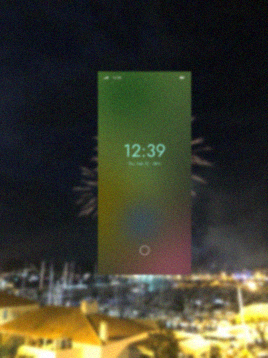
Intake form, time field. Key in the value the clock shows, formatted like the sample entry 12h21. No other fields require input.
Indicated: 12h39
